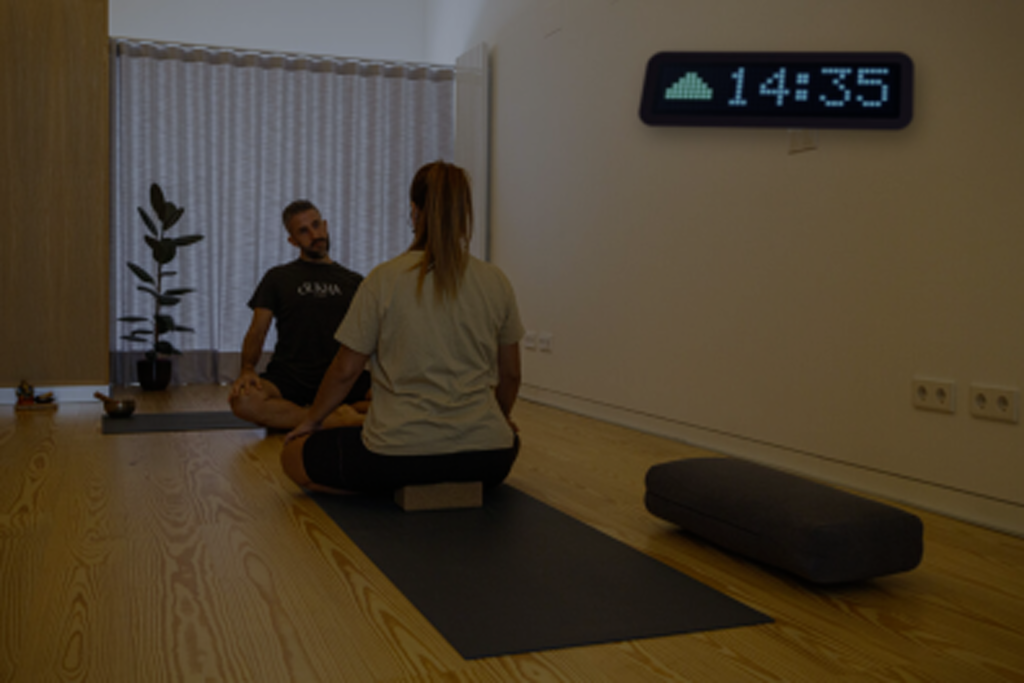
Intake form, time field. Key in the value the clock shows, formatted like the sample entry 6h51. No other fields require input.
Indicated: 14h35
